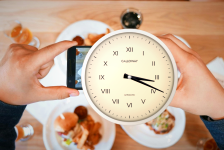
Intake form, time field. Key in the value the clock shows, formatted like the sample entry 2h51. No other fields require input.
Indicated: 3h19
